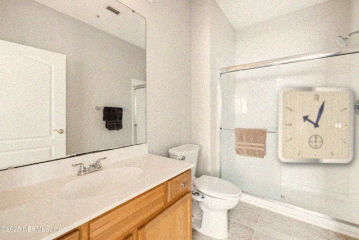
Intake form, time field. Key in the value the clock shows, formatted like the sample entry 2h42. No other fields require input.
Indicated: 10h03
